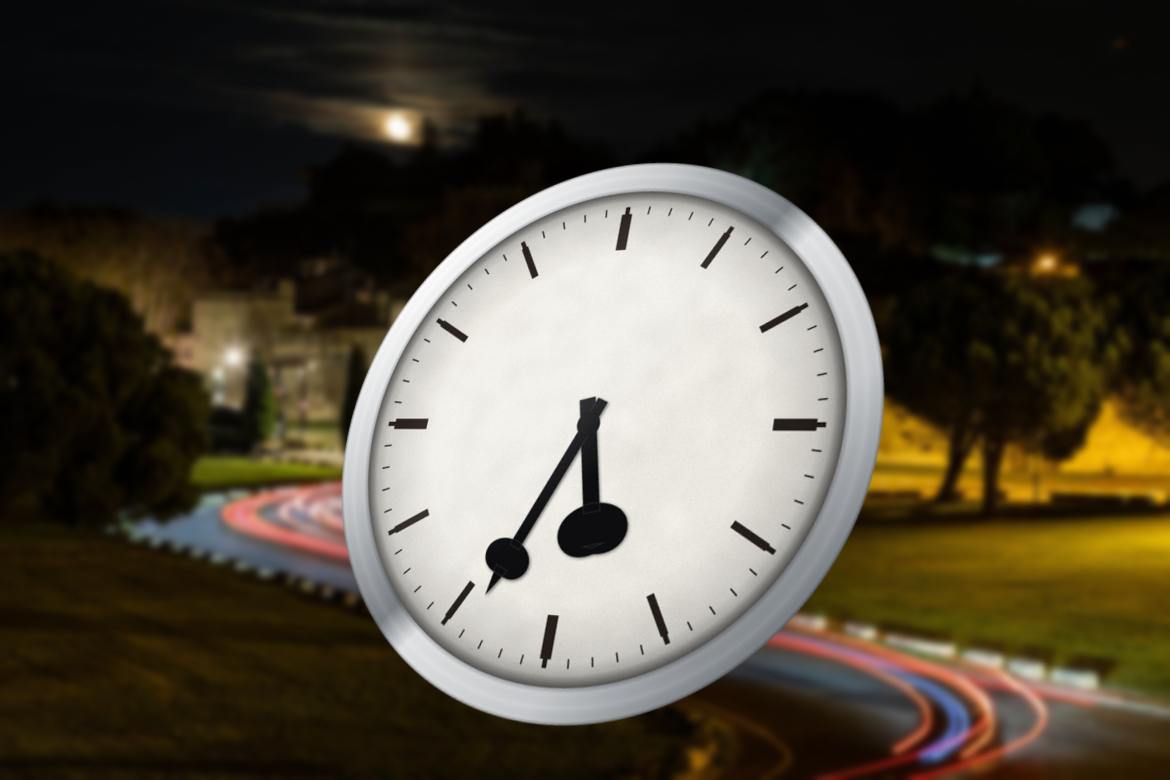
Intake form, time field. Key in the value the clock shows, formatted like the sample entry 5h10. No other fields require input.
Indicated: 5h34
